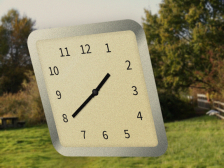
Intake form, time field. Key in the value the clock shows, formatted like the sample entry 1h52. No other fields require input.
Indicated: 1h39
